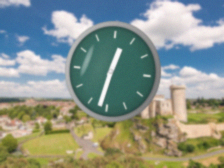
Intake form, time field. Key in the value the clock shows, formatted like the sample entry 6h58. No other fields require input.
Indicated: 12h32
